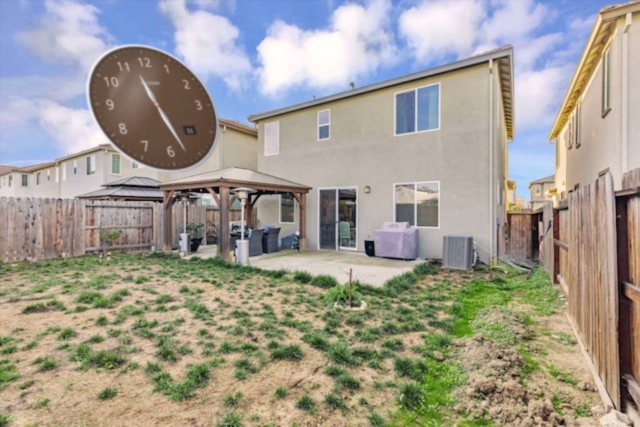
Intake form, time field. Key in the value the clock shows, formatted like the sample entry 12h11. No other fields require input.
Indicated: 11h27
